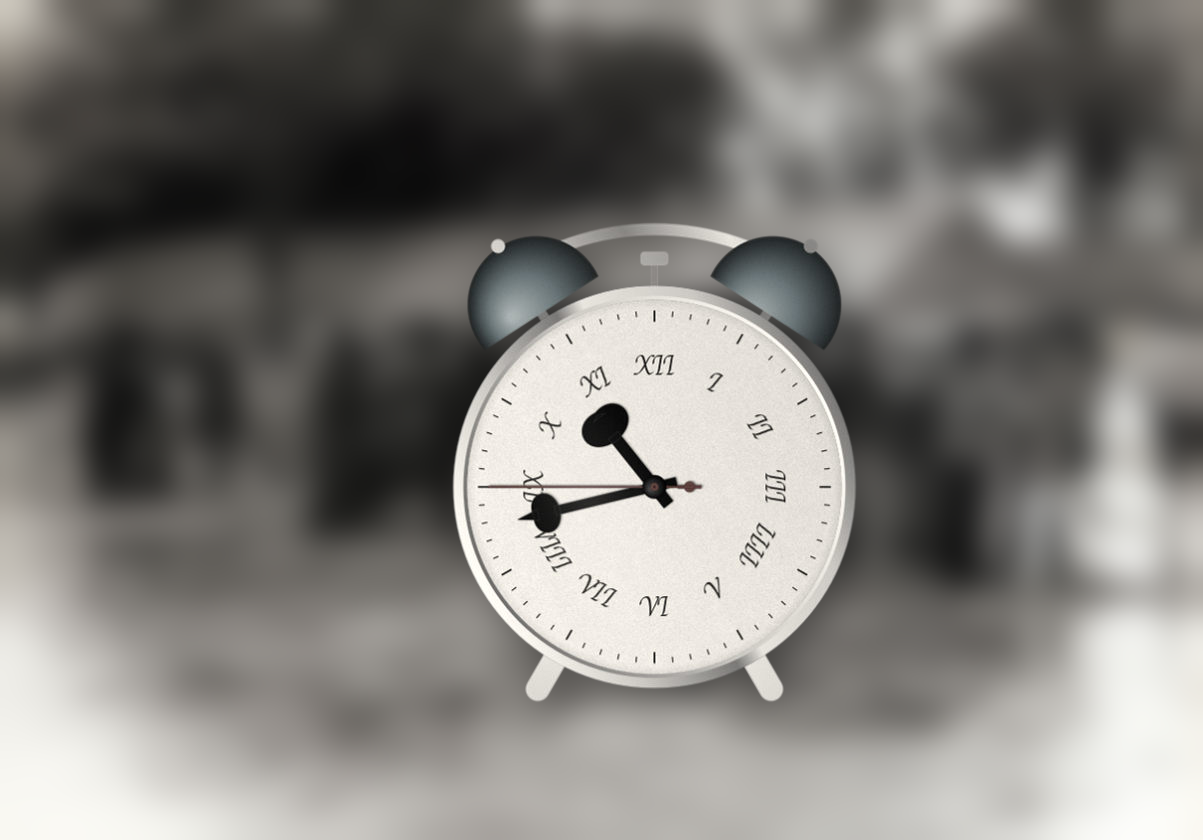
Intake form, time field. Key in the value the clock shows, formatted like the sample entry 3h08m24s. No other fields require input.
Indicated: 10h42m45s
